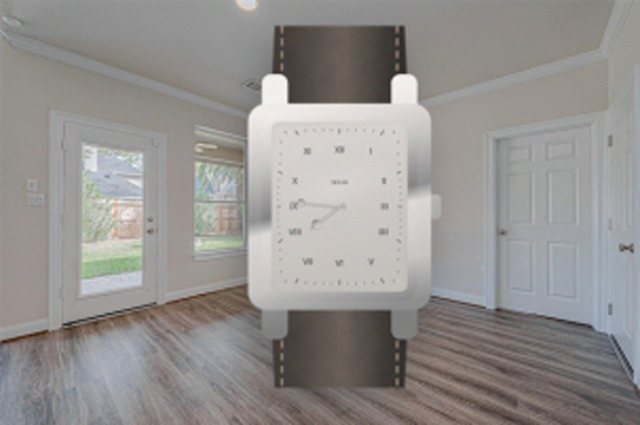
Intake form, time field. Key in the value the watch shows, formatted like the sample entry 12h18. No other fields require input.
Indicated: 7h46
